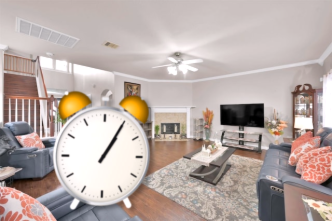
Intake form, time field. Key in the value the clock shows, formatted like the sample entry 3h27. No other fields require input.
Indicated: 1h05
